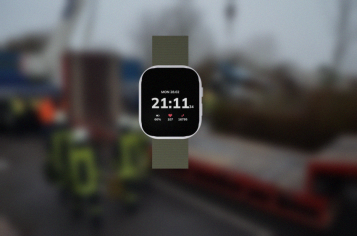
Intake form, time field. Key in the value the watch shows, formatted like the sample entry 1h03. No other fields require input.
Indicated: 21h11
